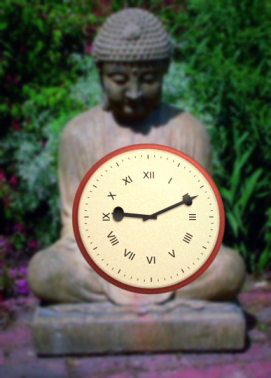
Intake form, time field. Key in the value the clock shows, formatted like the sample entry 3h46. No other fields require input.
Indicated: 9h11
